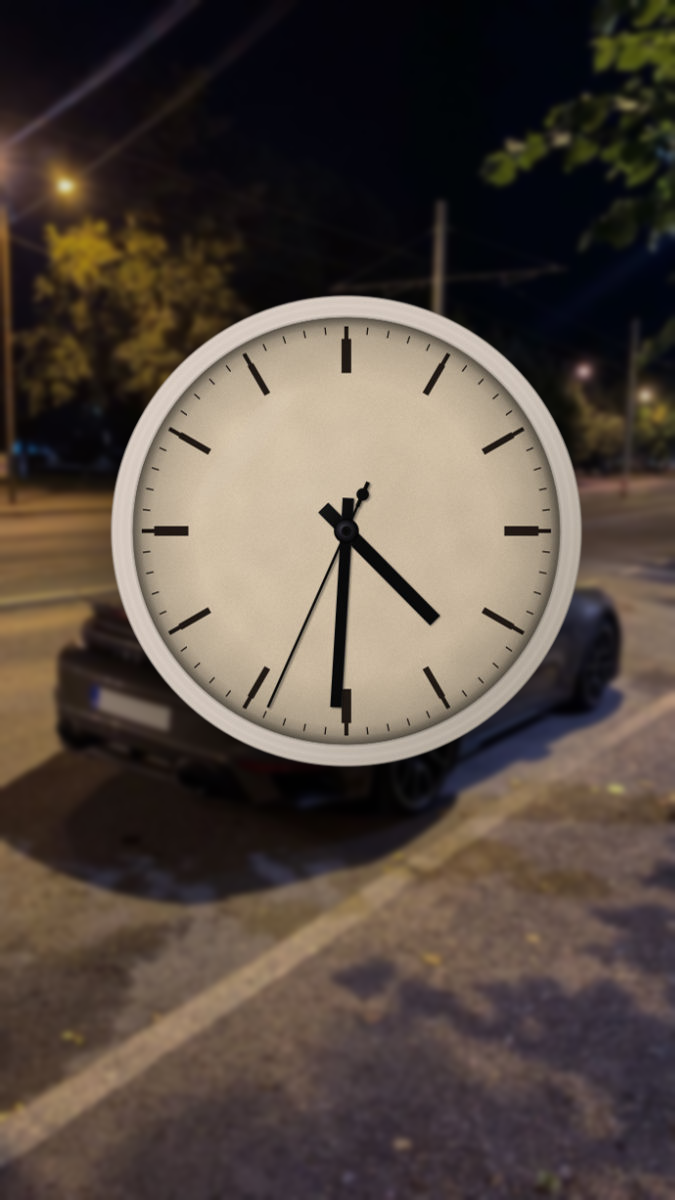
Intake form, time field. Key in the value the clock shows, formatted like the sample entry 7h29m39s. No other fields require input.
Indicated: 4h30m34s
